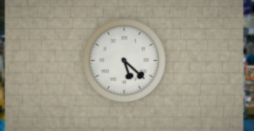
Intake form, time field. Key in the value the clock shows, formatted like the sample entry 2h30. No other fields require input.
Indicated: 5h22
